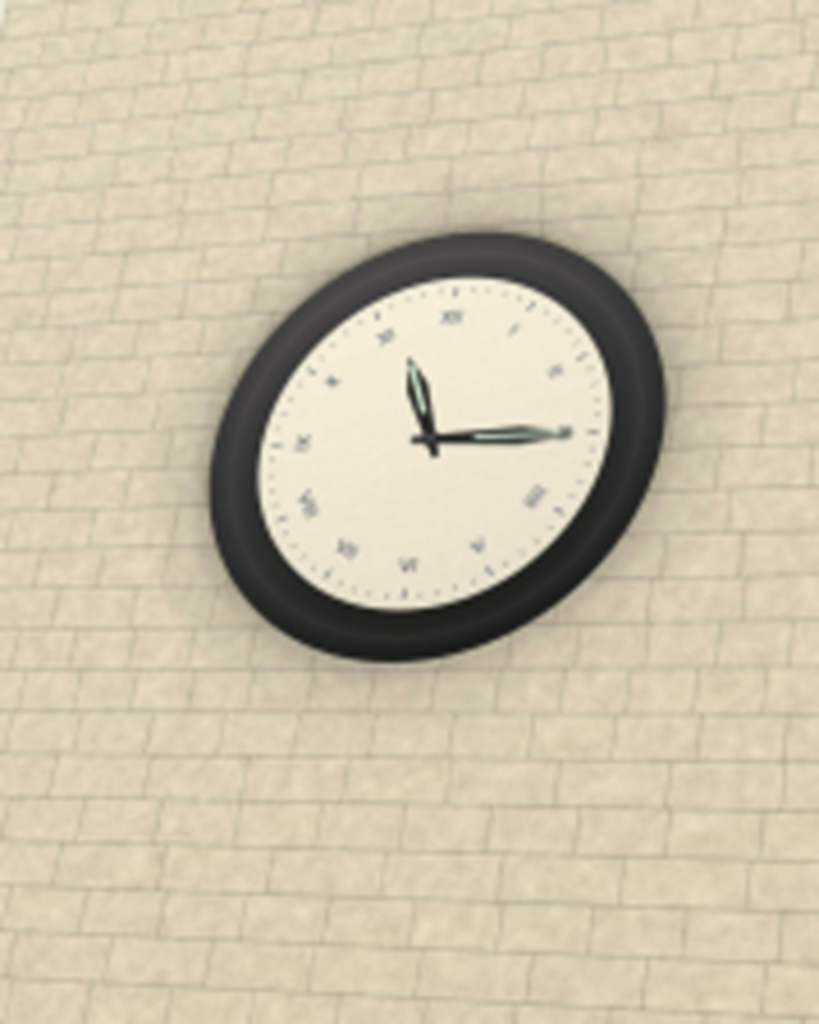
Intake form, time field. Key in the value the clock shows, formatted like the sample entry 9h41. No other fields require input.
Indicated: 11h15
